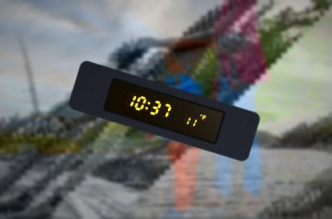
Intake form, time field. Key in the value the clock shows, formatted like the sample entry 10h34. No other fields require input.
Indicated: 10h37
